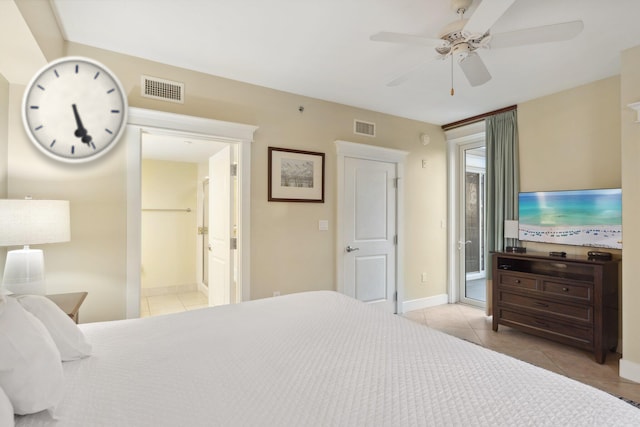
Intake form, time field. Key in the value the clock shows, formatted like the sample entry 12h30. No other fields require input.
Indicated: 5h26
